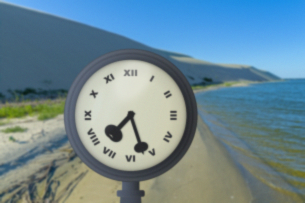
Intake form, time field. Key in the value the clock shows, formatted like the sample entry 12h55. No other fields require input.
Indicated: 7h27
